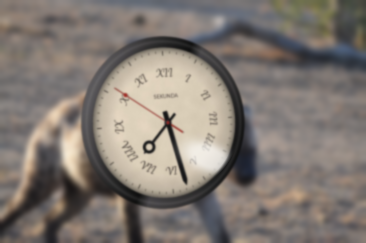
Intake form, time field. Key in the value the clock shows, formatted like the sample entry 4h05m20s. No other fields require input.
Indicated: 7h27m51s
